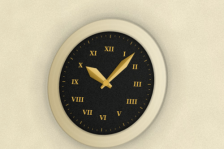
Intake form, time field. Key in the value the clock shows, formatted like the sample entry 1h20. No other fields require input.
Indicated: 10h07
